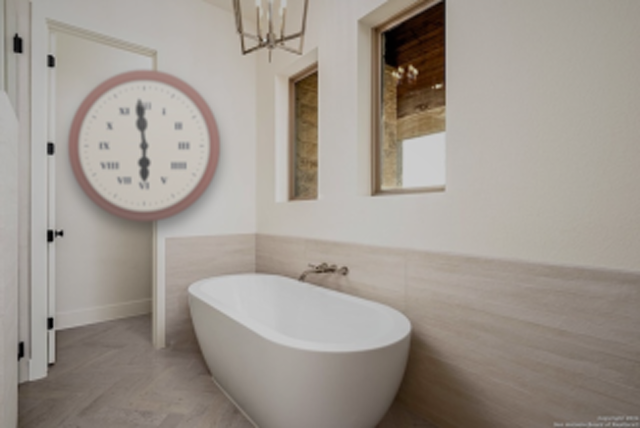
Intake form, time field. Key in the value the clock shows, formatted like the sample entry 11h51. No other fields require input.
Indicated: 5h59
